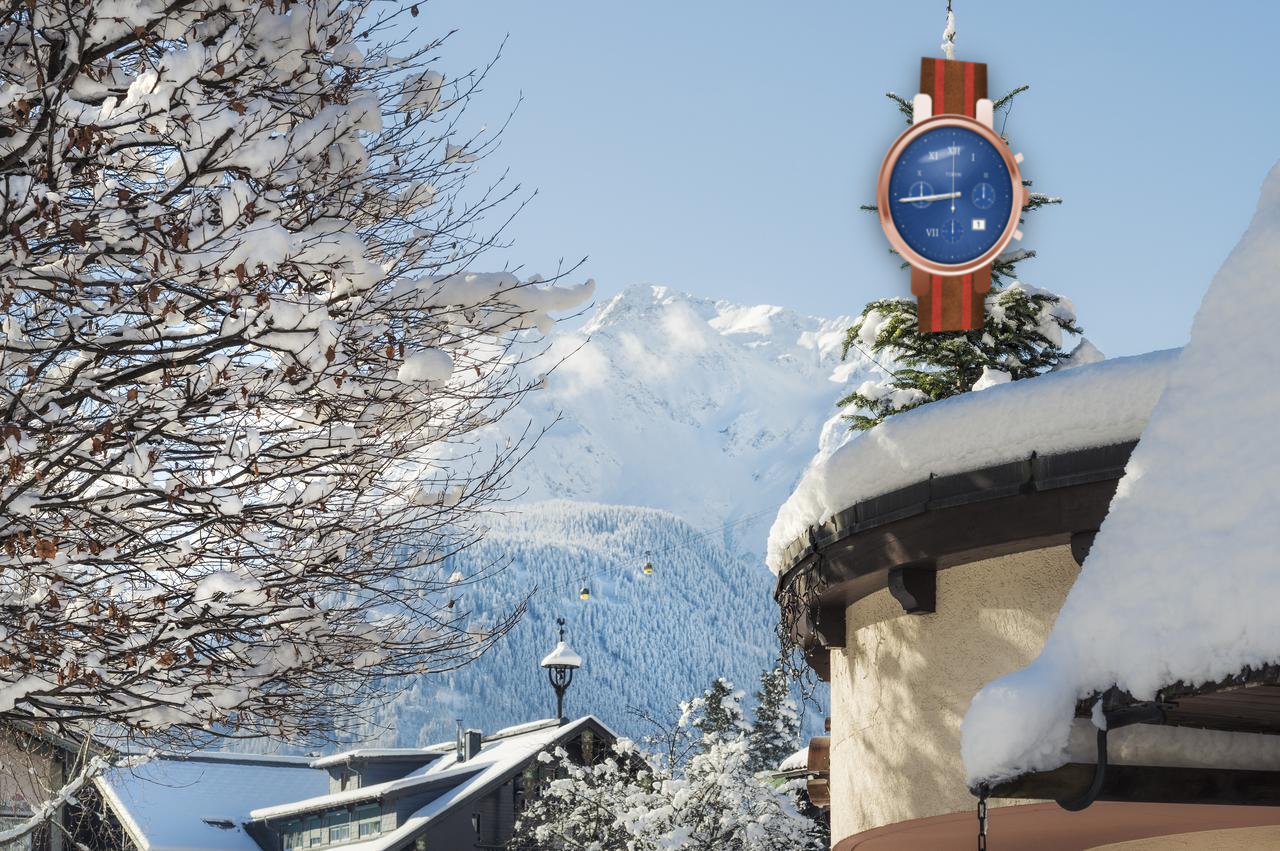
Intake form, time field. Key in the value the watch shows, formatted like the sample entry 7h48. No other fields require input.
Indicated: 8h44
